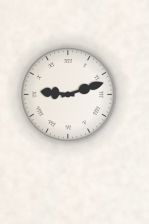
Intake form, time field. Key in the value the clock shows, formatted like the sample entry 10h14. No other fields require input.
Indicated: 9h12
